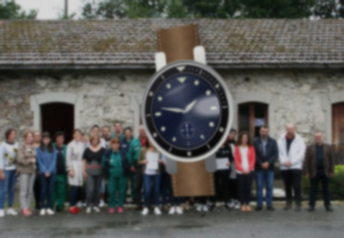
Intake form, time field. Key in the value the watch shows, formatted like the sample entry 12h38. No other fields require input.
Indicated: 1h47
